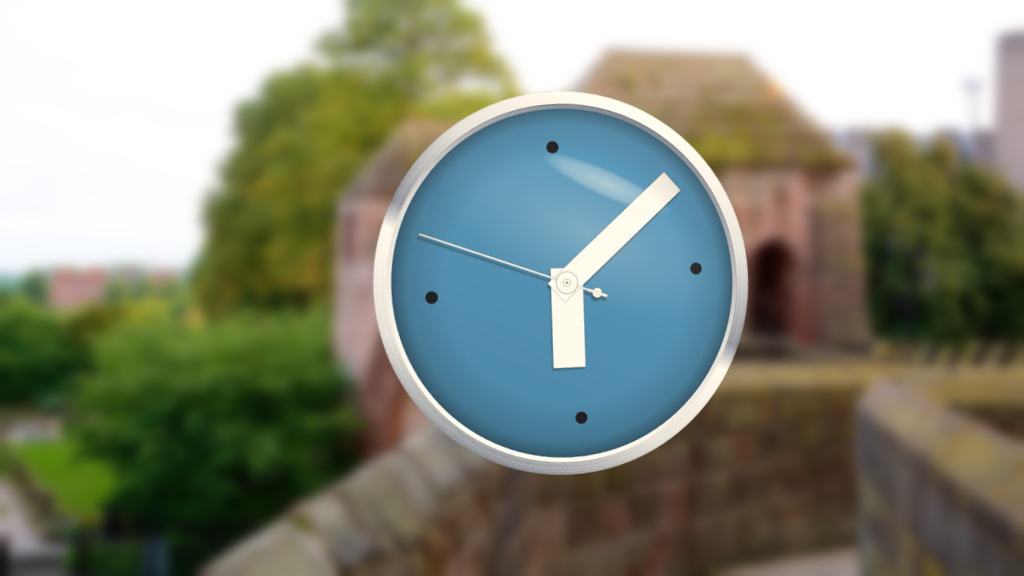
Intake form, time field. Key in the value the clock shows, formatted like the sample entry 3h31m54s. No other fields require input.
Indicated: 6h08m49s
